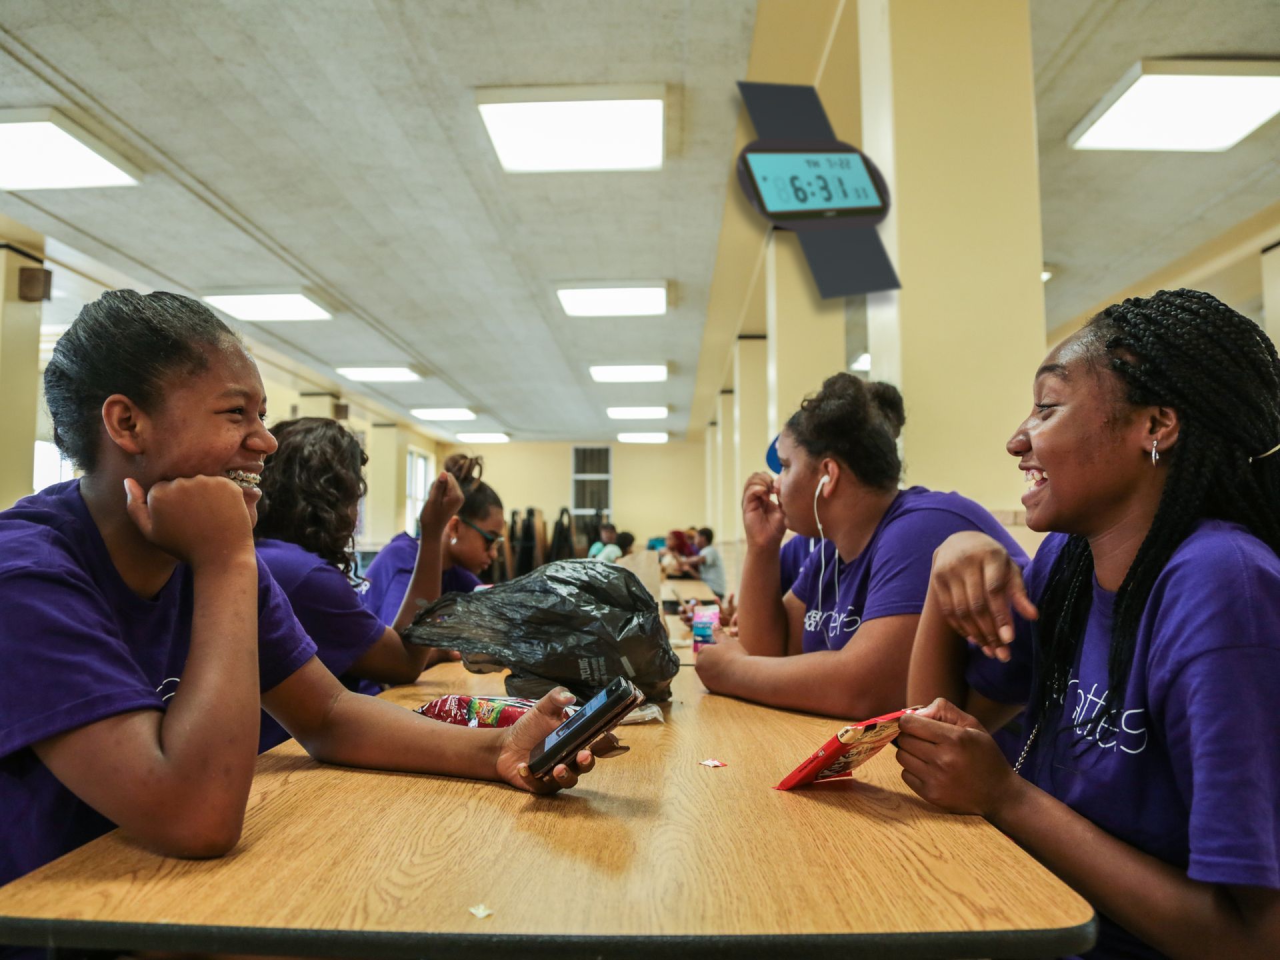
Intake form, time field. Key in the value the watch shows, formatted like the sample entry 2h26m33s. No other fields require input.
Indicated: 6h31m11s
